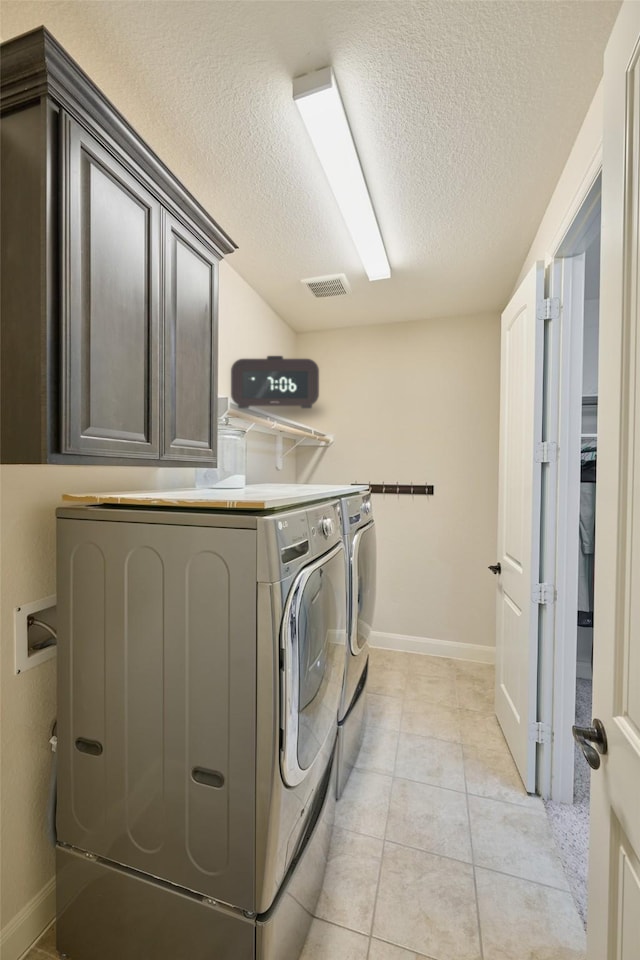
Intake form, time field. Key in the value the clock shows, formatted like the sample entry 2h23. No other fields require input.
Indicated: 7h06
